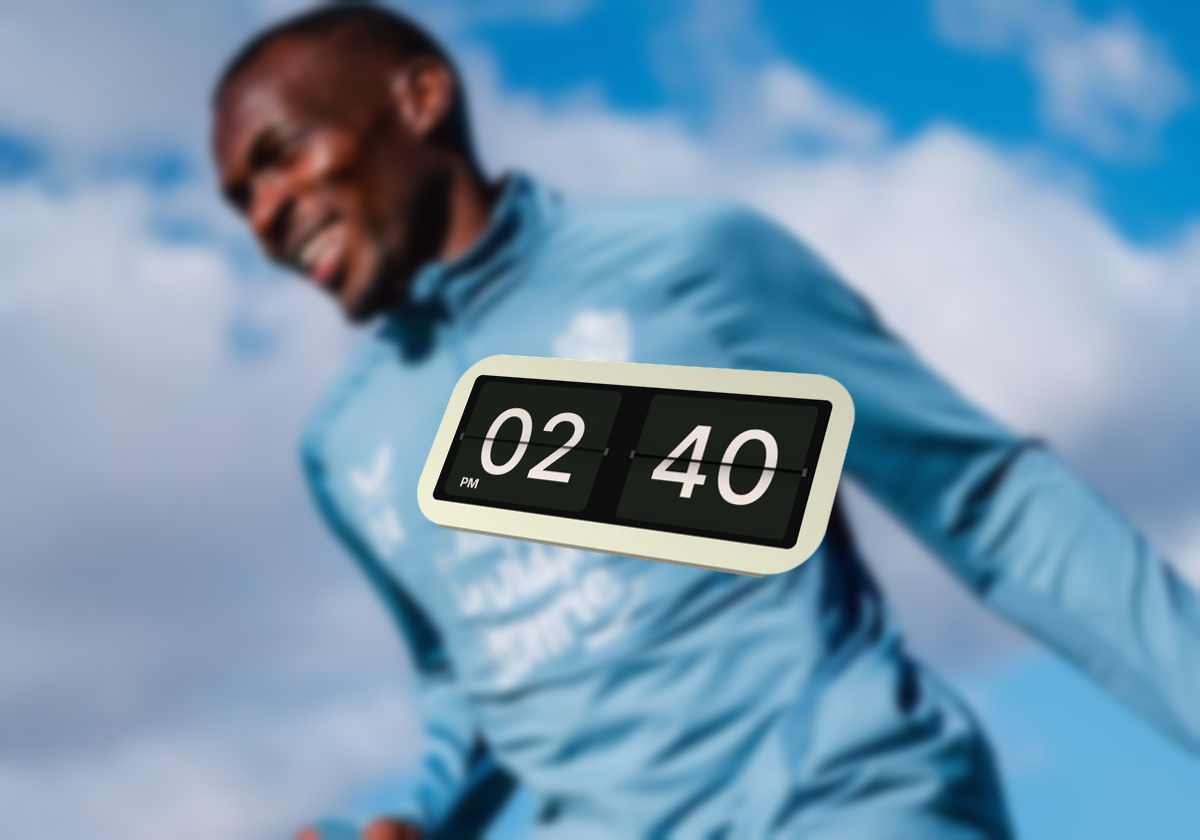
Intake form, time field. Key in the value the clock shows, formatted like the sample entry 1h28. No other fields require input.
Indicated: 2h40
